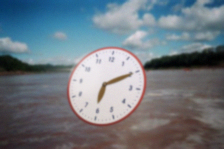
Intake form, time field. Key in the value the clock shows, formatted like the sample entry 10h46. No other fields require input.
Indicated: 6h10
